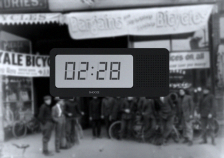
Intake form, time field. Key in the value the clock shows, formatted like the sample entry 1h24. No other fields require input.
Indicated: 2h28
